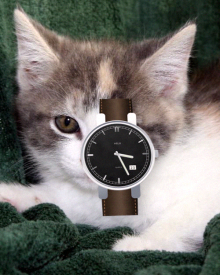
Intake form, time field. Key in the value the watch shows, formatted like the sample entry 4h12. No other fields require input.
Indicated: 3h26
